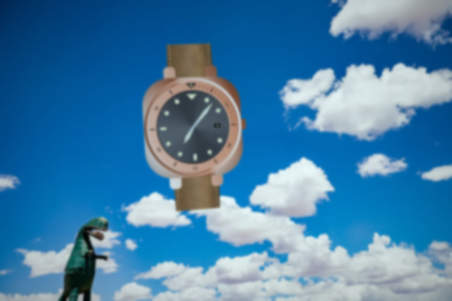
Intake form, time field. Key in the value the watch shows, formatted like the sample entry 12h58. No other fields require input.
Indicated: 7h07
